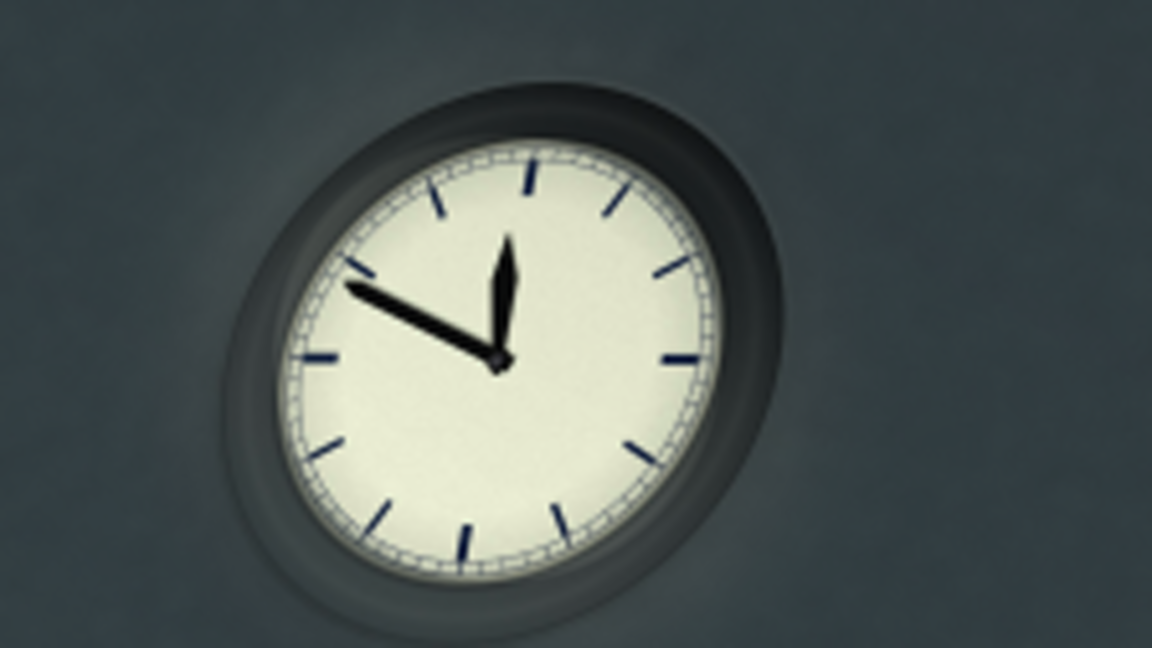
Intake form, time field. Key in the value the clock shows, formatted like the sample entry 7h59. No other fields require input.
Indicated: 11h49
